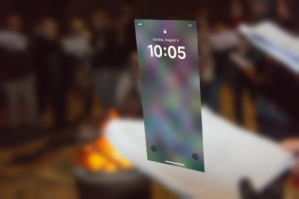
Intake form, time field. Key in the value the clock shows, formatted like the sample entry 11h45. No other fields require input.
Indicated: 10h05
